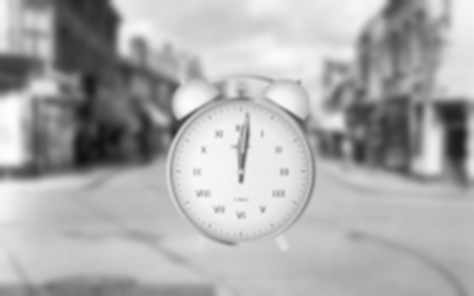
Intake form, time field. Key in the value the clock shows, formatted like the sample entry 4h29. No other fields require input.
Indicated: 12h01
